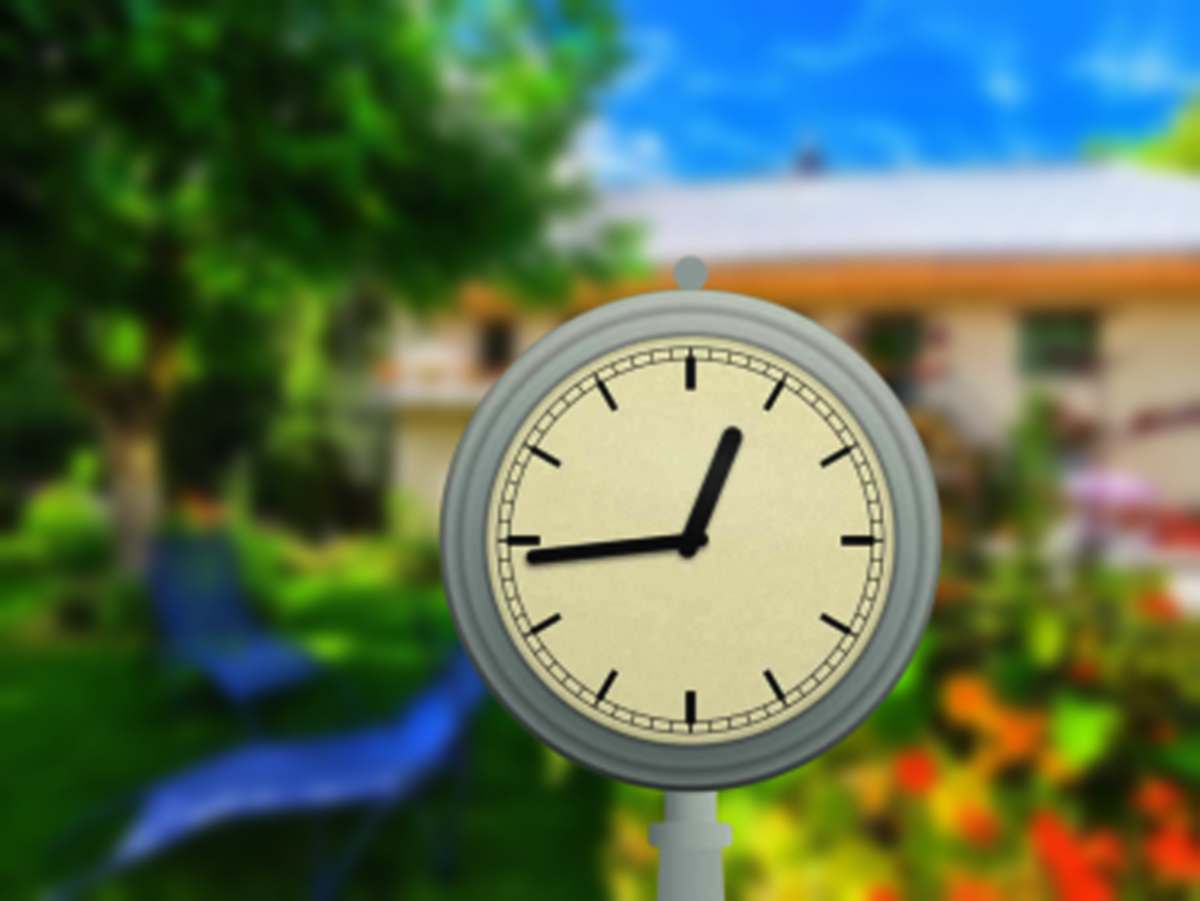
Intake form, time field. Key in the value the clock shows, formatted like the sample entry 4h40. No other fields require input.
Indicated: 12h44
